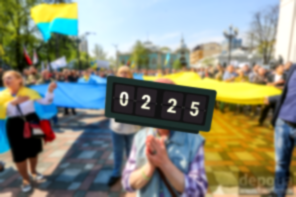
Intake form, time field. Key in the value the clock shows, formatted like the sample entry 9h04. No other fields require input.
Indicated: 2h25
